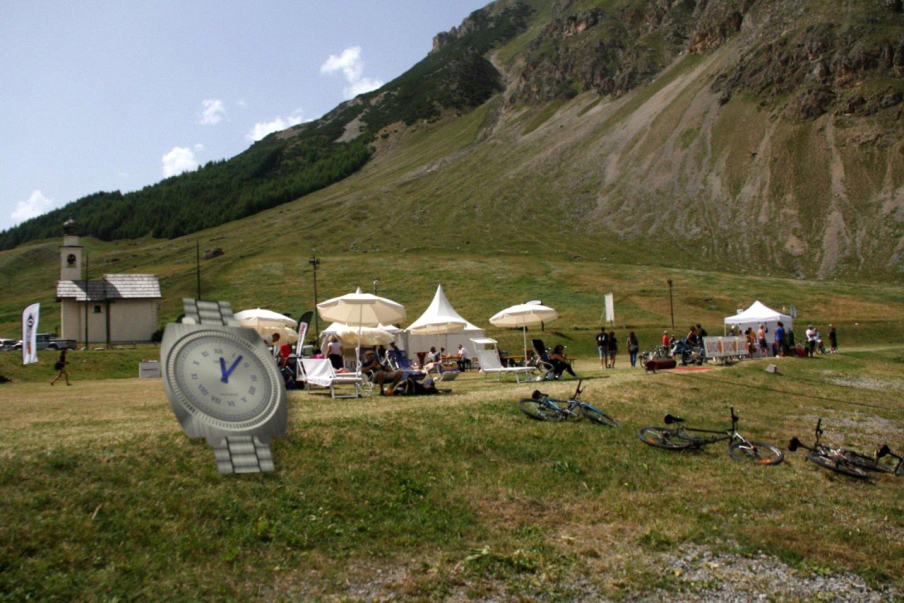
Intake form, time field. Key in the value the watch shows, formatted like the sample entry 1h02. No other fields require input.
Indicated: 12h07
